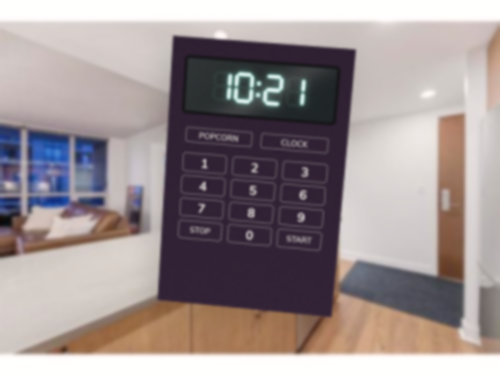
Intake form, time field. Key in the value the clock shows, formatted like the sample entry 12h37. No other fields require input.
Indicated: 10h21
